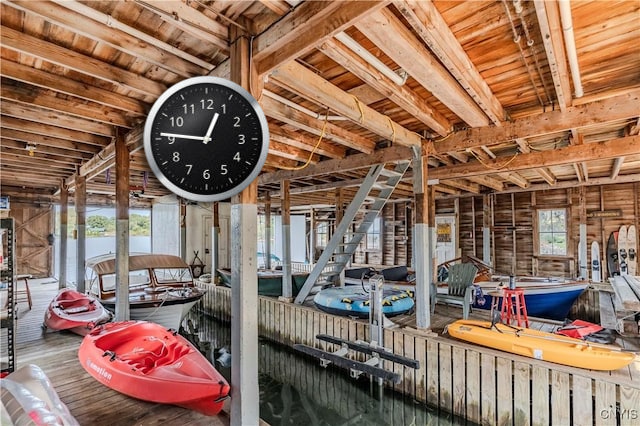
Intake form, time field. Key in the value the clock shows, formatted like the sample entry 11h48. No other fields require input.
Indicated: 12h46
